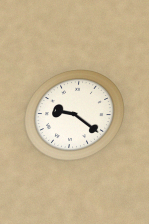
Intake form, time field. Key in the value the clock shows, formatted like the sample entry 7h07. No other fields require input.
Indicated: 9h21
